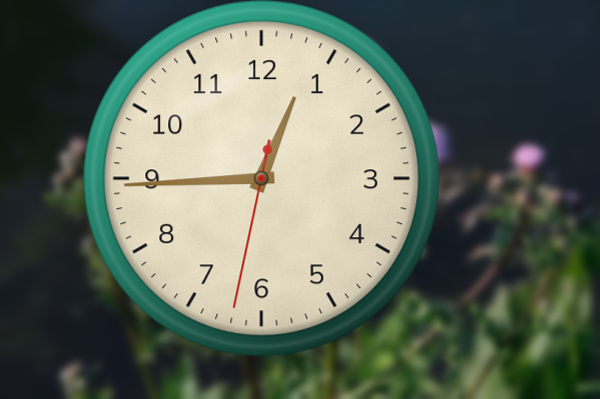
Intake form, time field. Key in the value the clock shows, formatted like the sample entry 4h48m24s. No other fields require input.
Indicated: 12h44m32s
